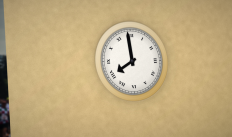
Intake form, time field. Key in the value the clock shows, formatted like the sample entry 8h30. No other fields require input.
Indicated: 7h59
